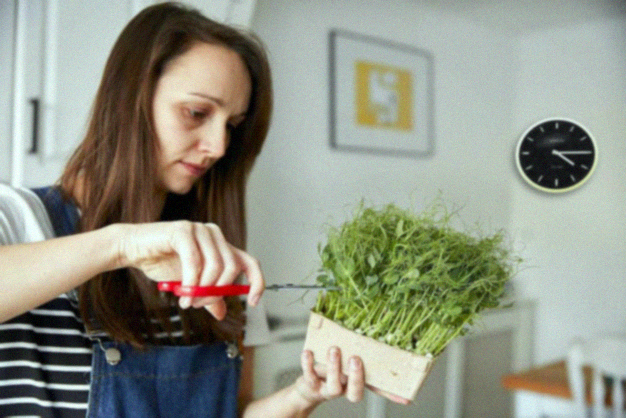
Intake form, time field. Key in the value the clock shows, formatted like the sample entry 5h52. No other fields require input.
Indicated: 4h15
